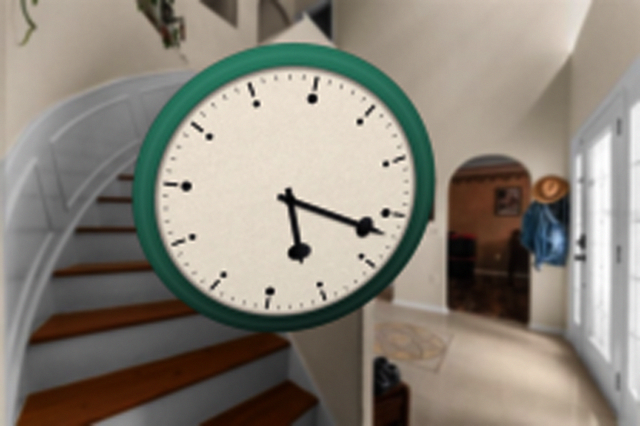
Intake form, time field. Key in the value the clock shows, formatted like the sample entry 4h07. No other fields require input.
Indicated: 5h17
